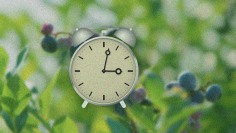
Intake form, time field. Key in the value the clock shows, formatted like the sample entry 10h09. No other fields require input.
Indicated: 3h02
